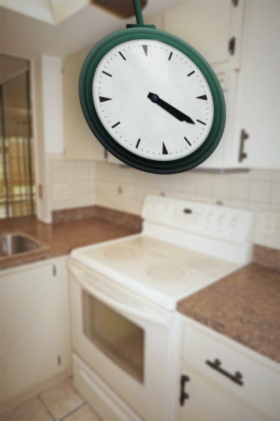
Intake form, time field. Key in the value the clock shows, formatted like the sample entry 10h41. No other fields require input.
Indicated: 4h21
